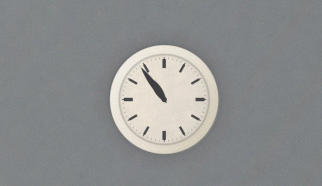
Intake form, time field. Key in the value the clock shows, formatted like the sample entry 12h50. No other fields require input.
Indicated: 10h54
